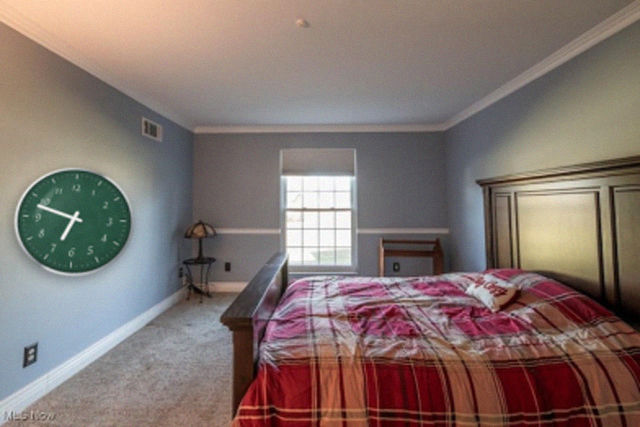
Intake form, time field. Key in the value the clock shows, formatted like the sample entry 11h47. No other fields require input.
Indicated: 6h48
